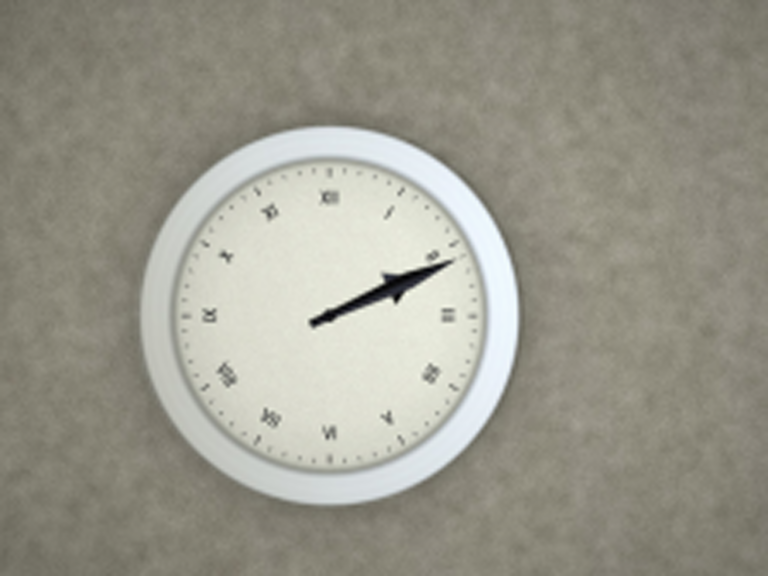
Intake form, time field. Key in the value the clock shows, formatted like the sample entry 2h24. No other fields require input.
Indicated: 2h11
